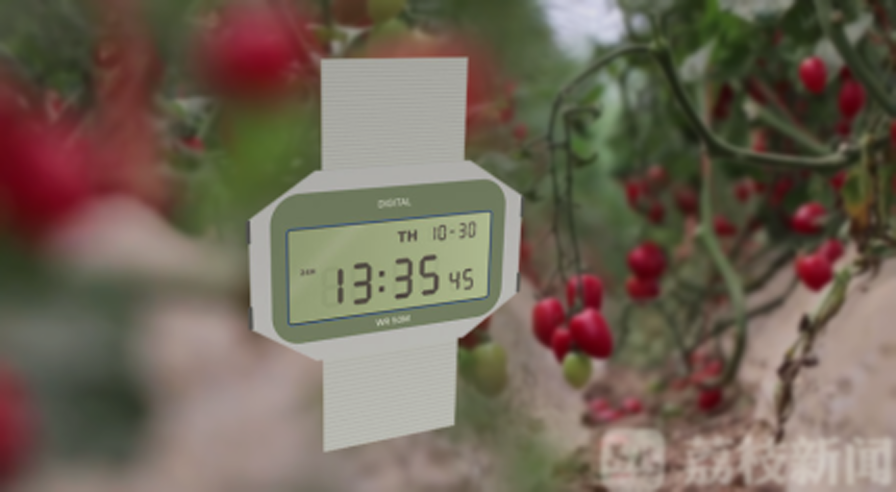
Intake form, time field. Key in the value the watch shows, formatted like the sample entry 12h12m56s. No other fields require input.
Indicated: 13h35m45s
